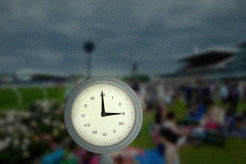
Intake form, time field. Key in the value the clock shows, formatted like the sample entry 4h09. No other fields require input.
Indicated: 3h00
